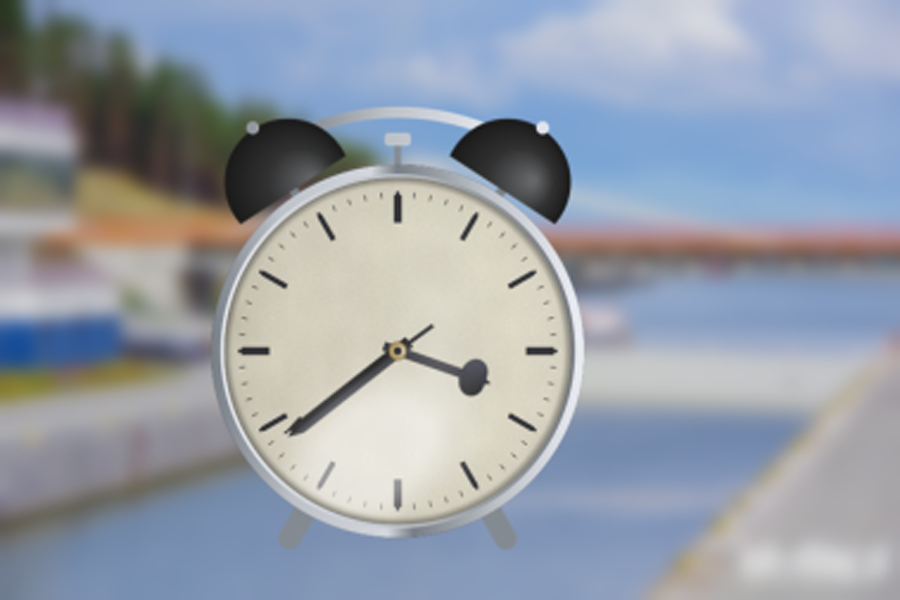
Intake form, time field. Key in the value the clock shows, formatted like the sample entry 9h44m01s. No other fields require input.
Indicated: 3h38m39s
